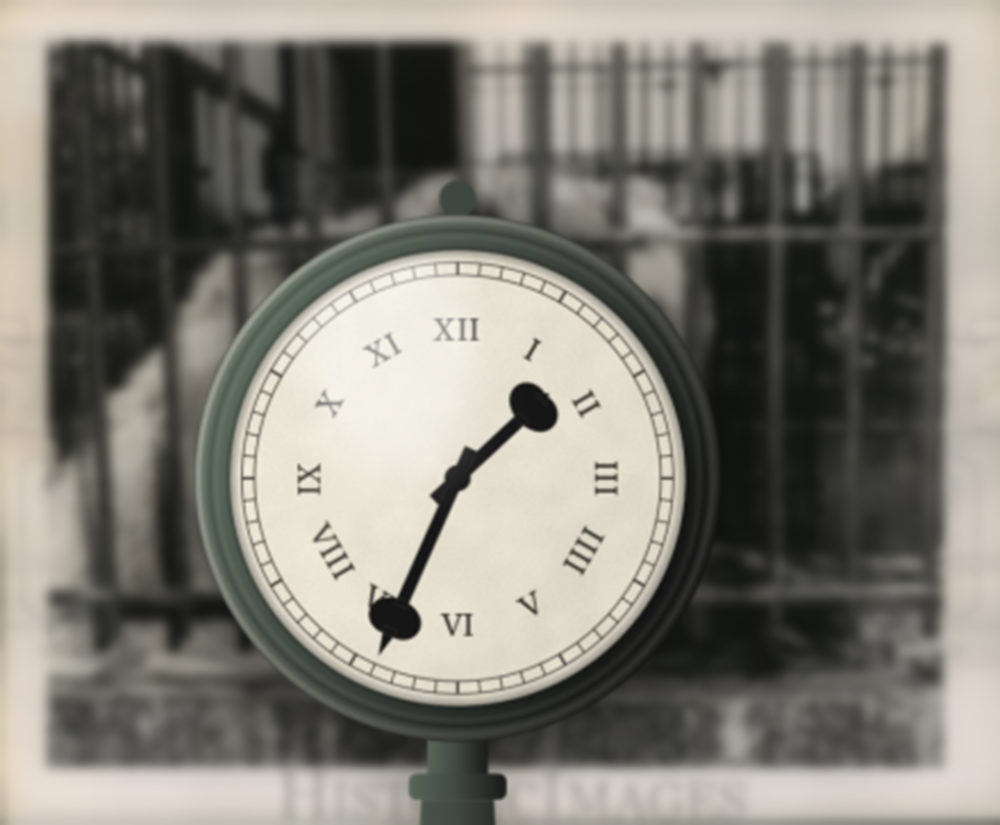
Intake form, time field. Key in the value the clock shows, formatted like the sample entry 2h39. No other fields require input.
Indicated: 1h34
